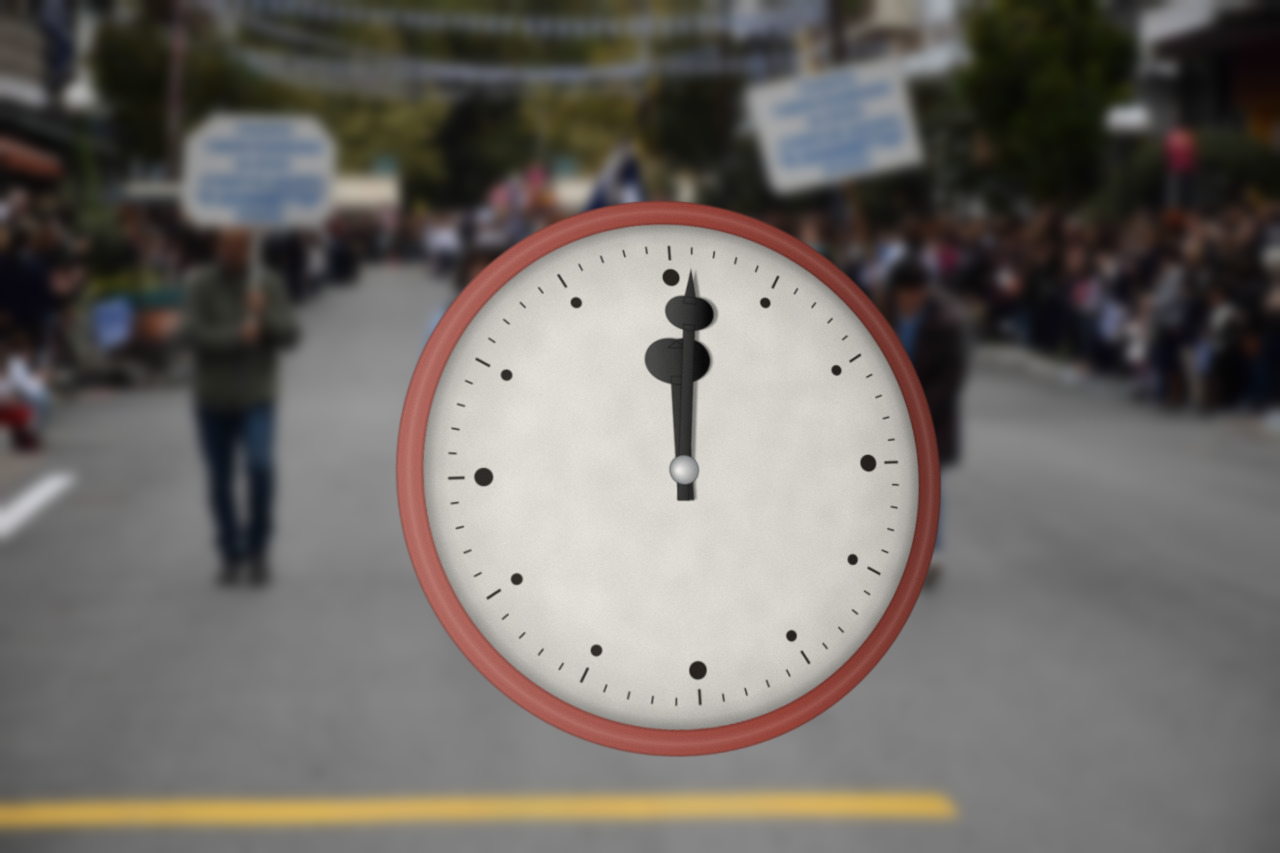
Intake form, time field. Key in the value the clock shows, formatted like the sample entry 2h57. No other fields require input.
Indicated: 12h01
